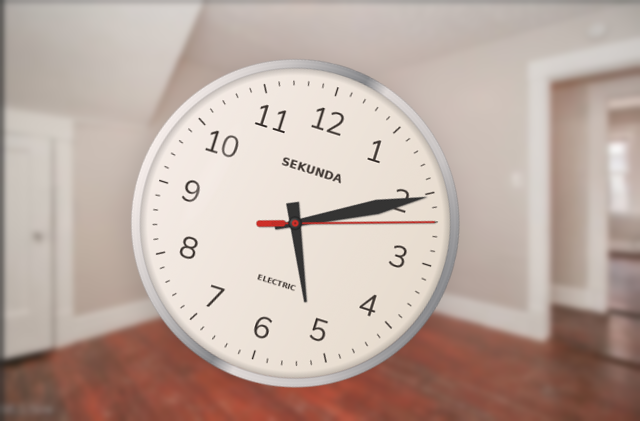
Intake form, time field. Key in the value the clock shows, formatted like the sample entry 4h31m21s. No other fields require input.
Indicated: 5h10m12s
